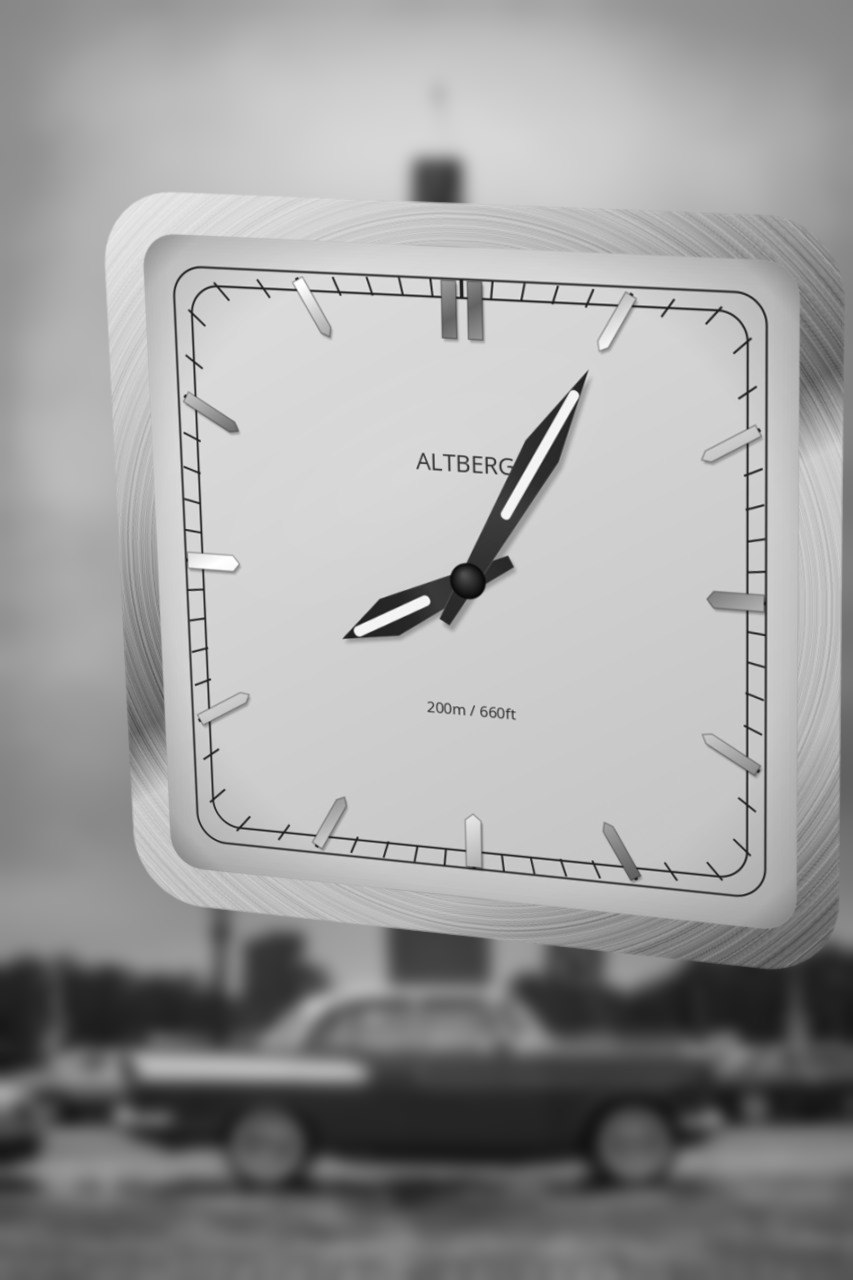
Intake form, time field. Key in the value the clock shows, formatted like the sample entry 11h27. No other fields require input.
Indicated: 8h05
